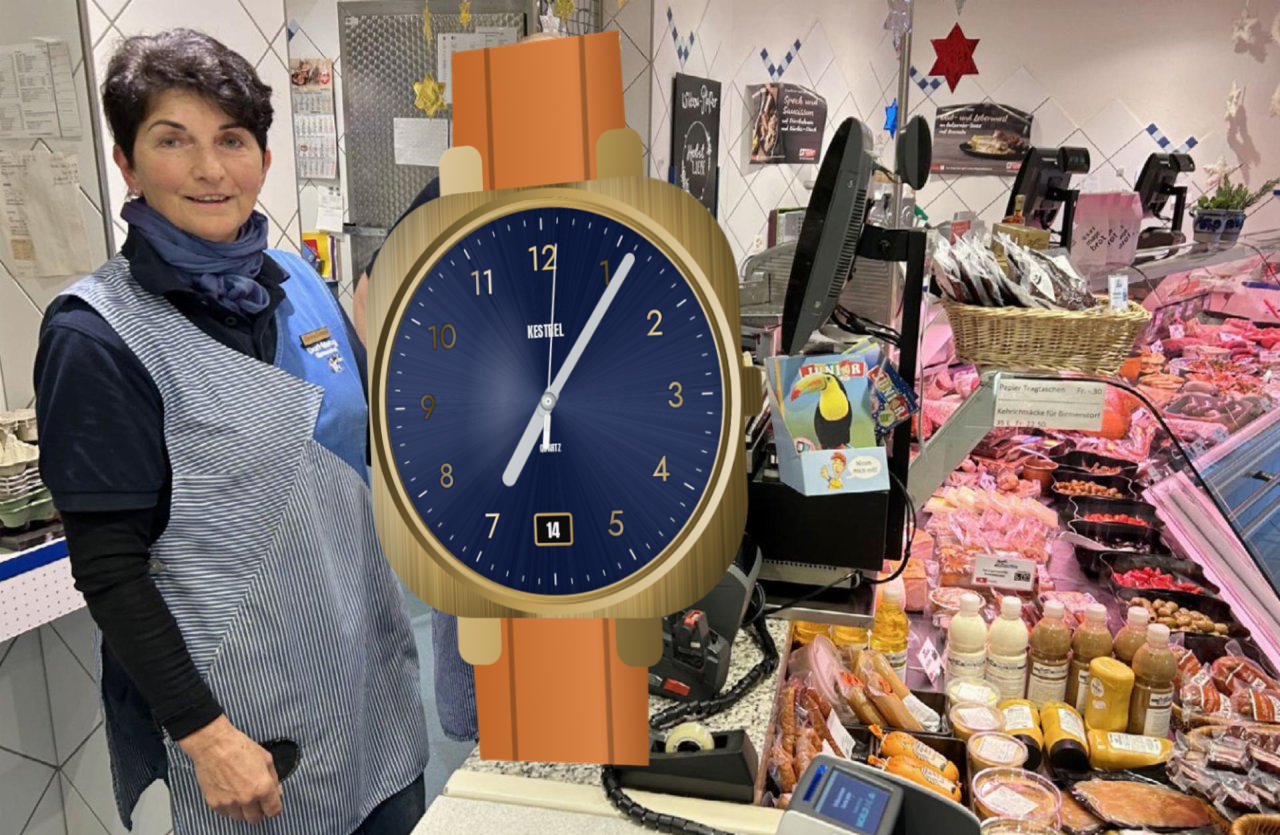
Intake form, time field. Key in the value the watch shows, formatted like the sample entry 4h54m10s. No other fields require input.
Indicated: 7h06m01s
